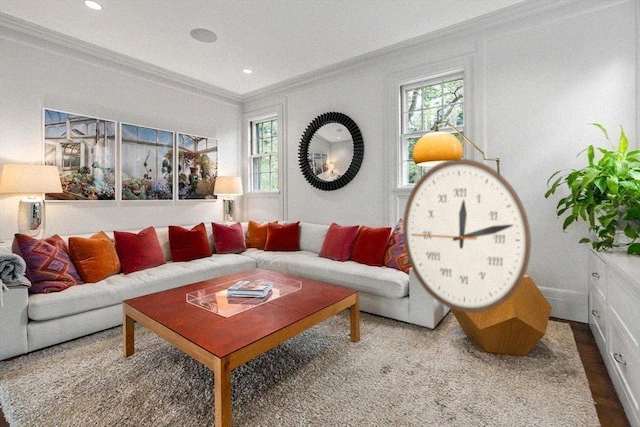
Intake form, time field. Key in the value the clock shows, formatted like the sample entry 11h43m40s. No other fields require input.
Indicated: 12h12m45s
